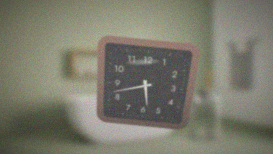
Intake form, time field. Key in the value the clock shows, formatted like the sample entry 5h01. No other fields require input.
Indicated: 5h42
